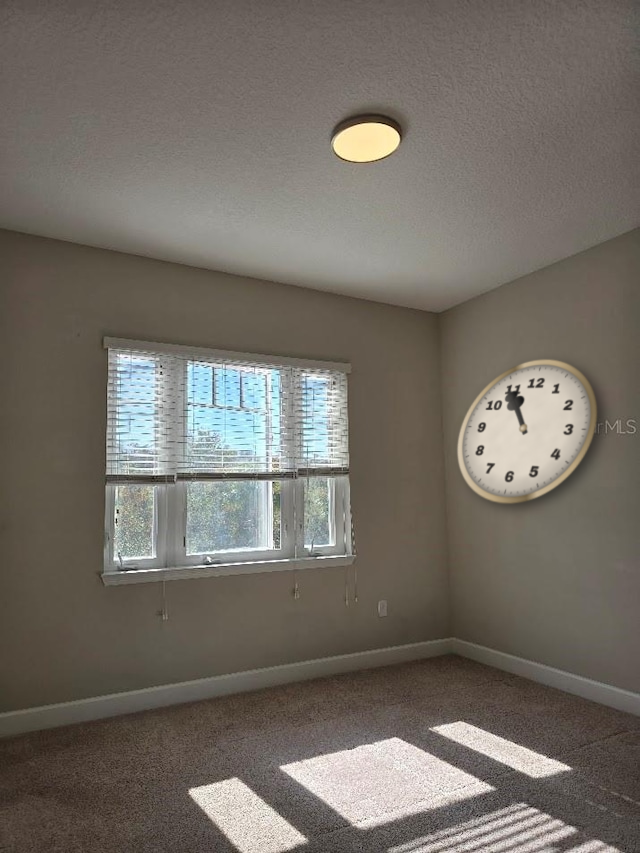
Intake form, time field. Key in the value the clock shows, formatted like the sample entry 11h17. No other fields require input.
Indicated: 10h54
